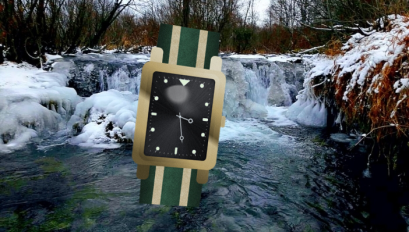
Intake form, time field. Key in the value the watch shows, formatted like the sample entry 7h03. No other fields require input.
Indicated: 3h28
